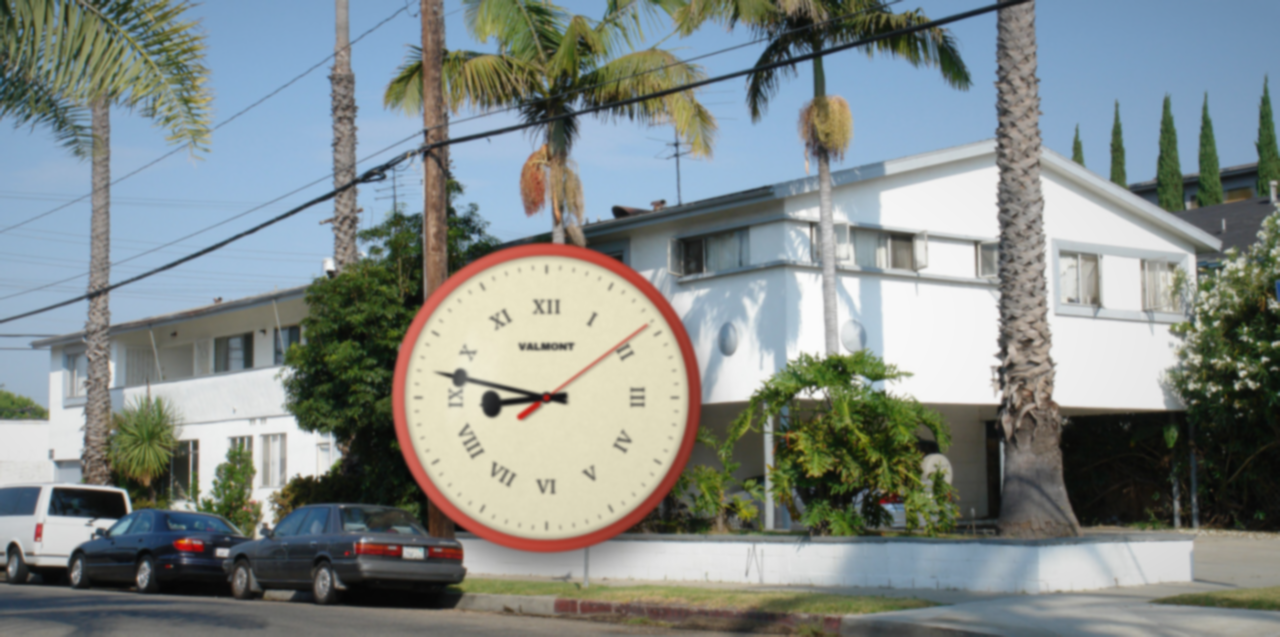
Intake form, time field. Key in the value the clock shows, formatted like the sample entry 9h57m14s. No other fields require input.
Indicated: 8h47m09s
